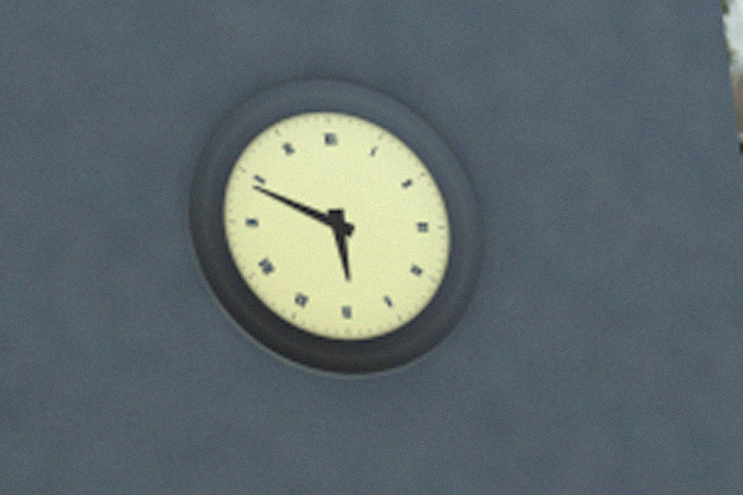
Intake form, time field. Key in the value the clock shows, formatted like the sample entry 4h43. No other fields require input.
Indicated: 5h49
